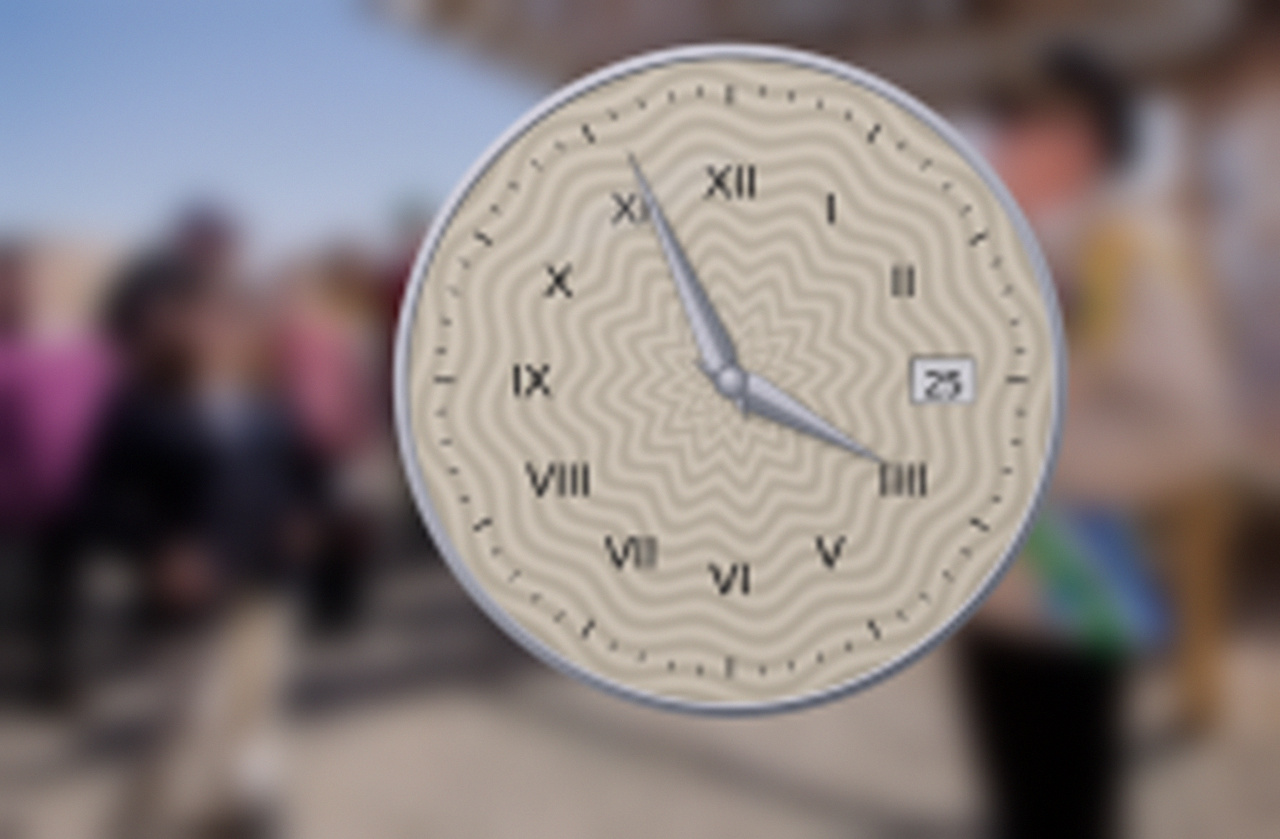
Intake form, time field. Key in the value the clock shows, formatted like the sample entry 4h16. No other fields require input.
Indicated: 3h56
